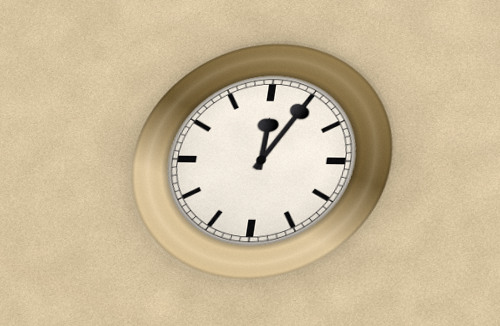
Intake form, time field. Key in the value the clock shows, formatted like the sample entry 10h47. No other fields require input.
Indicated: 12h05
